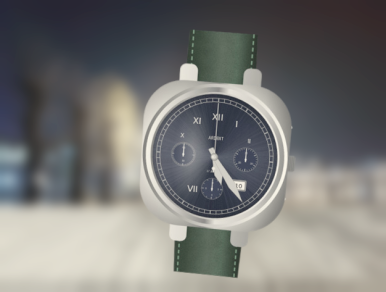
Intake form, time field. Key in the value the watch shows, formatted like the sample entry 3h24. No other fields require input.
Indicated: 5h24
